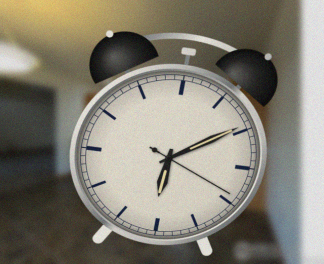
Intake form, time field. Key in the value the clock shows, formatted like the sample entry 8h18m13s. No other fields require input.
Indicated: 6h09m19s
